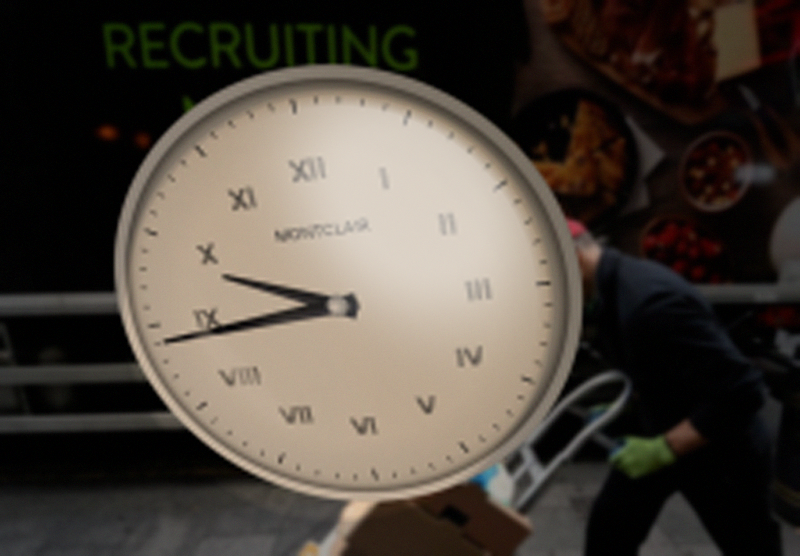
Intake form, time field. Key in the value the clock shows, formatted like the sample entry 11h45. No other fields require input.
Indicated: 9h44
